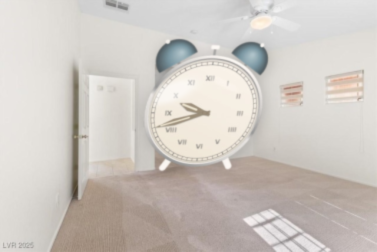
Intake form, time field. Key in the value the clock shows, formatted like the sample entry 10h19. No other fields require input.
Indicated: 9h42
